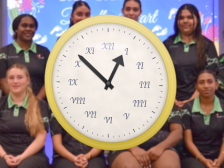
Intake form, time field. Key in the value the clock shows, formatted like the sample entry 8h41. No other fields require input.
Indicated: 12h52
